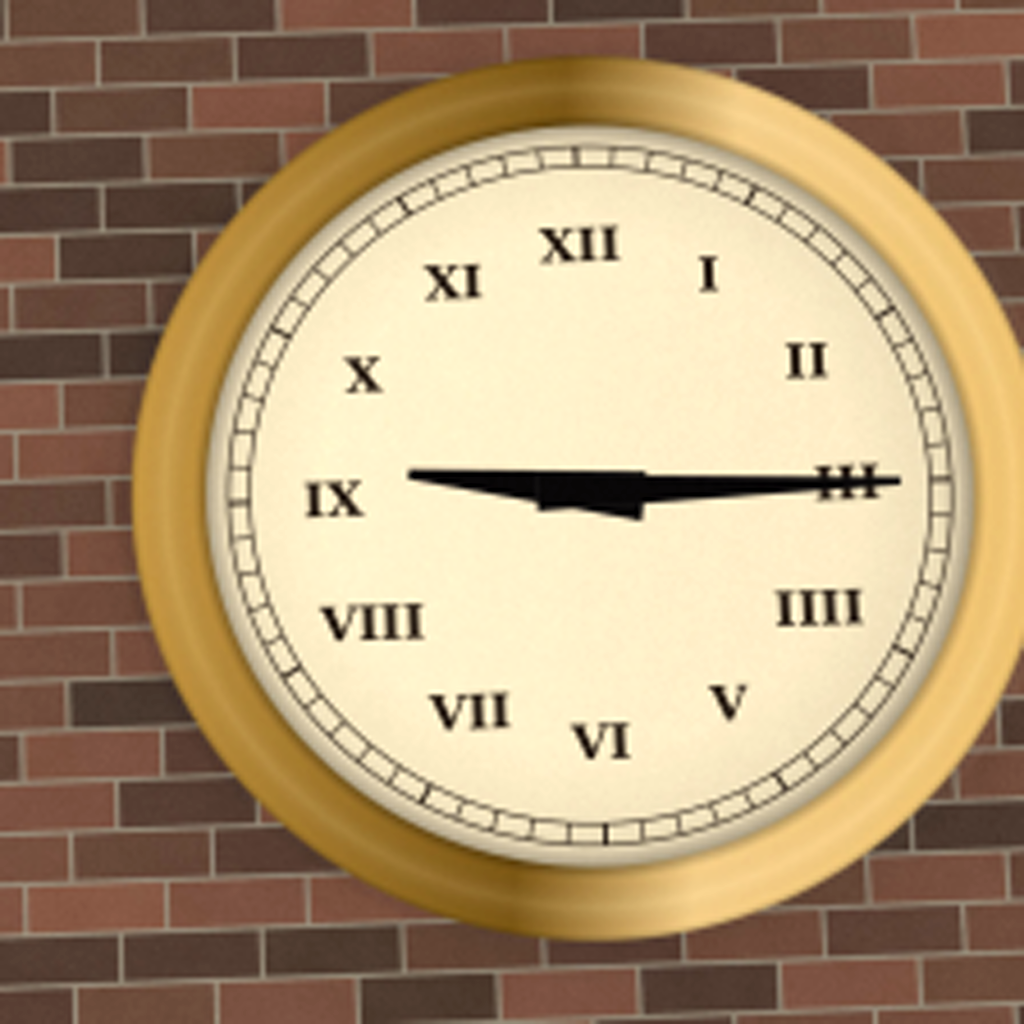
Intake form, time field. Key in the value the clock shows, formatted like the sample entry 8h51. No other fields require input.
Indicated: 9h15
